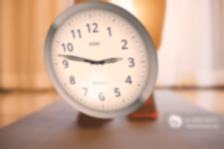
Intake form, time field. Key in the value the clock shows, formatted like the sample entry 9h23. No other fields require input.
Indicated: 2h47
